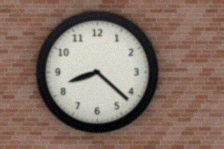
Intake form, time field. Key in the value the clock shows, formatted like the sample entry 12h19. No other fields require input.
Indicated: 8h22
